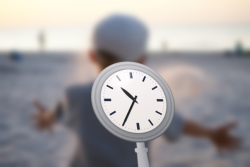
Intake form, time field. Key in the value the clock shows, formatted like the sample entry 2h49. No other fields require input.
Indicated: 10h35
